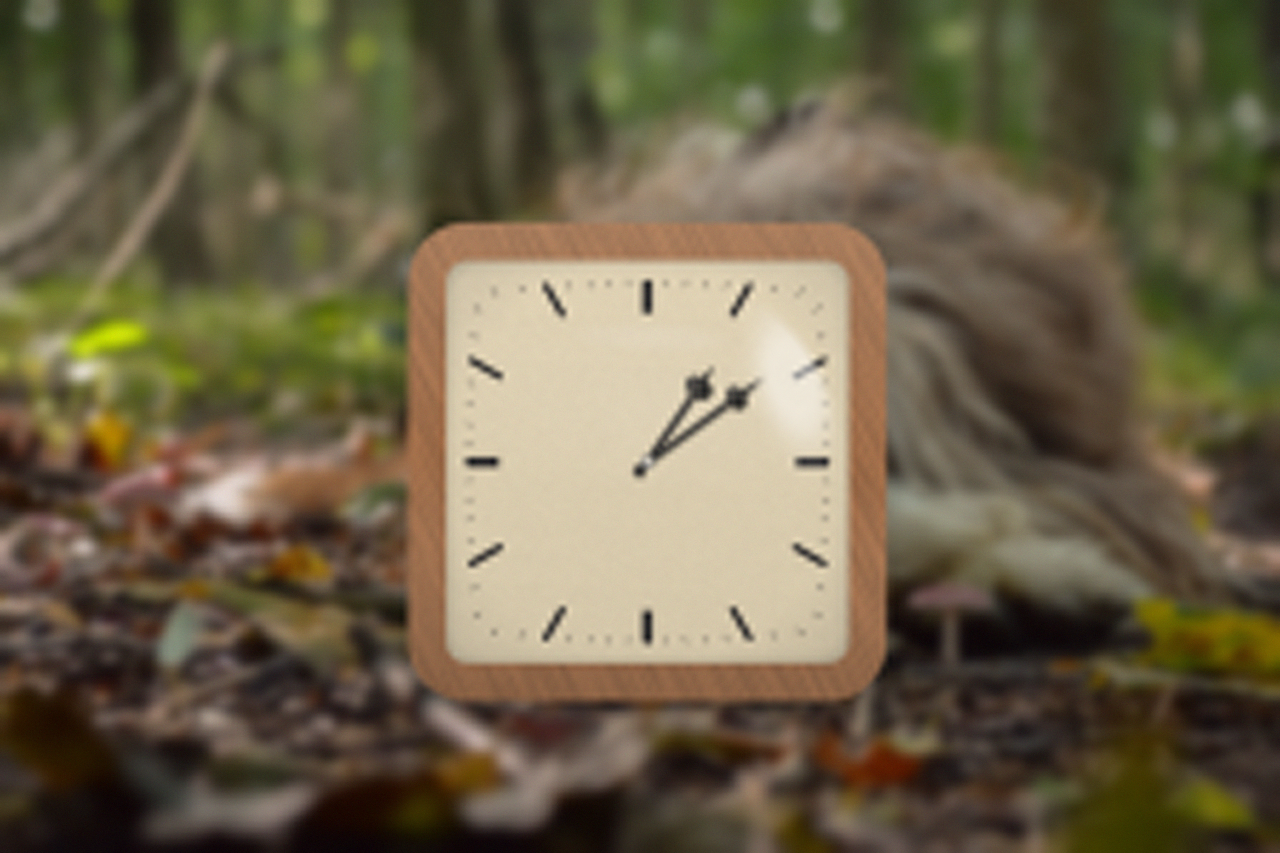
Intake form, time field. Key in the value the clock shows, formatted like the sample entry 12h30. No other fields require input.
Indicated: 1h09
